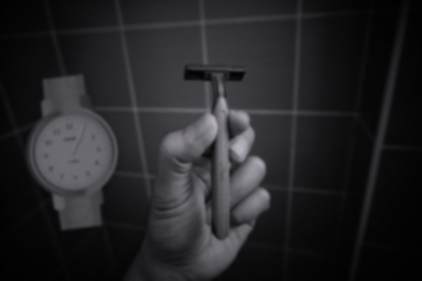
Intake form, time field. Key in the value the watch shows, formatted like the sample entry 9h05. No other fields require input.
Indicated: 1h05
